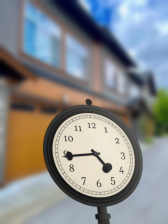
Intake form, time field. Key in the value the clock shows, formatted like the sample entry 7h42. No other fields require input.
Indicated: 4h44
